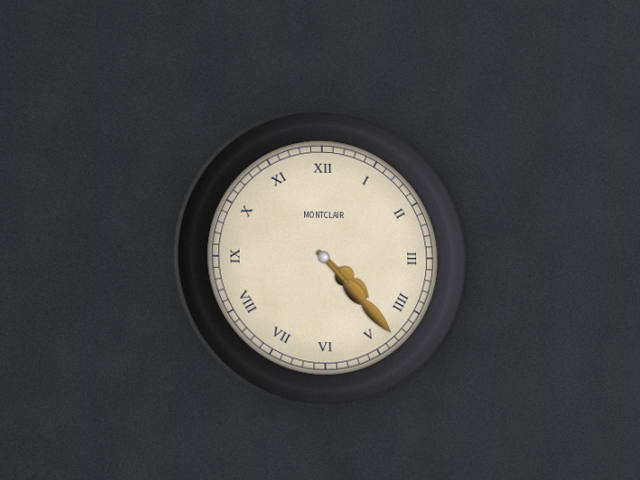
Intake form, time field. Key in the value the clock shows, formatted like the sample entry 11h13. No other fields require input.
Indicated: 4h23
